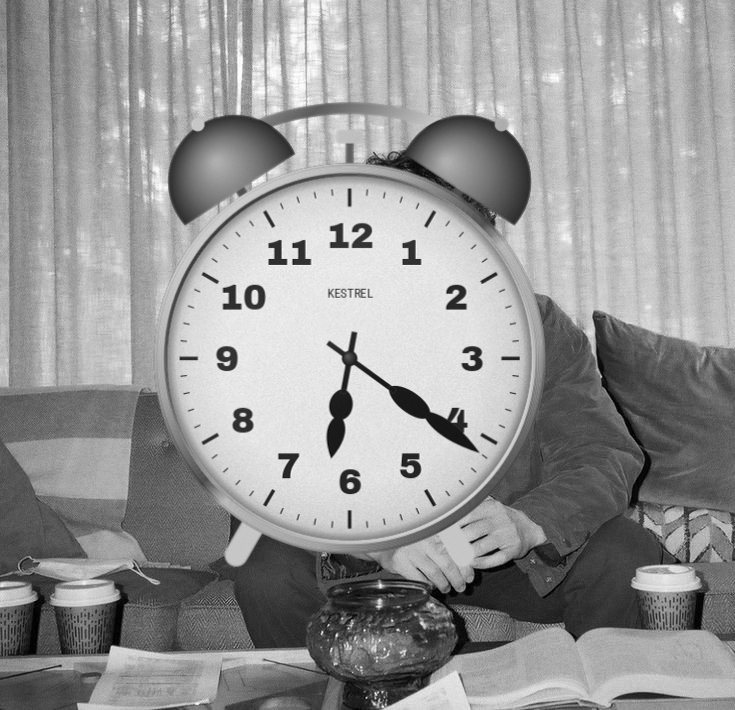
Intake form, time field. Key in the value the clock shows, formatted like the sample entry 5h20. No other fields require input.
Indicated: 6h21
